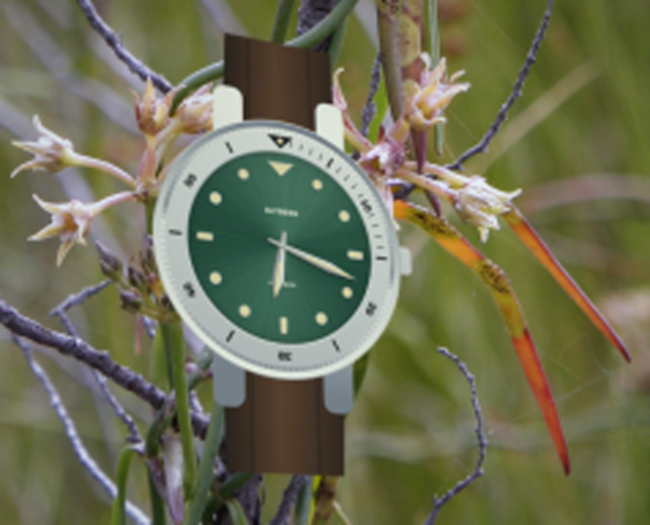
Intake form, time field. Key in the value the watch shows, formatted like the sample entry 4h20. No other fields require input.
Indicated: 6h18
